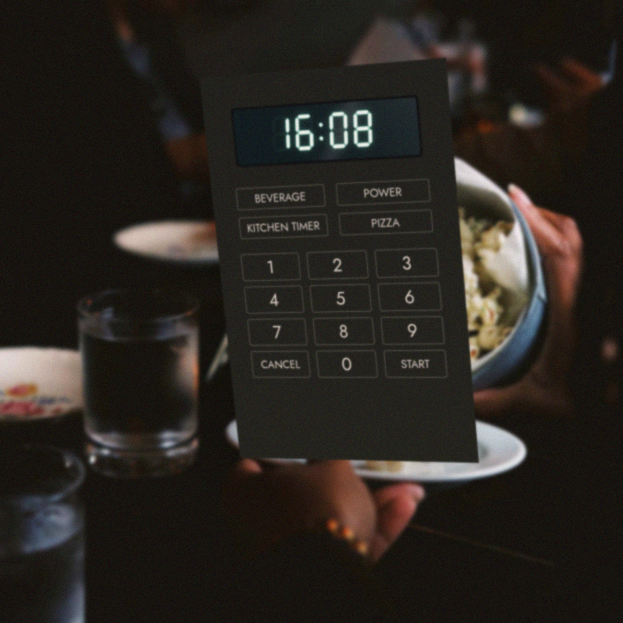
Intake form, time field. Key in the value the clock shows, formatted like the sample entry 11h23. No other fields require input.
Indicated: 16h08
